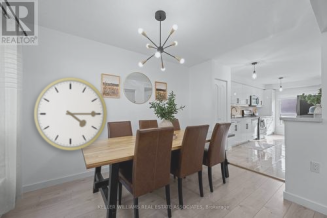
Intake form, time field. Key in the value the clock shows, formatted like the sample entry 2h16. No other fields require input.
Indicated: 4h15
